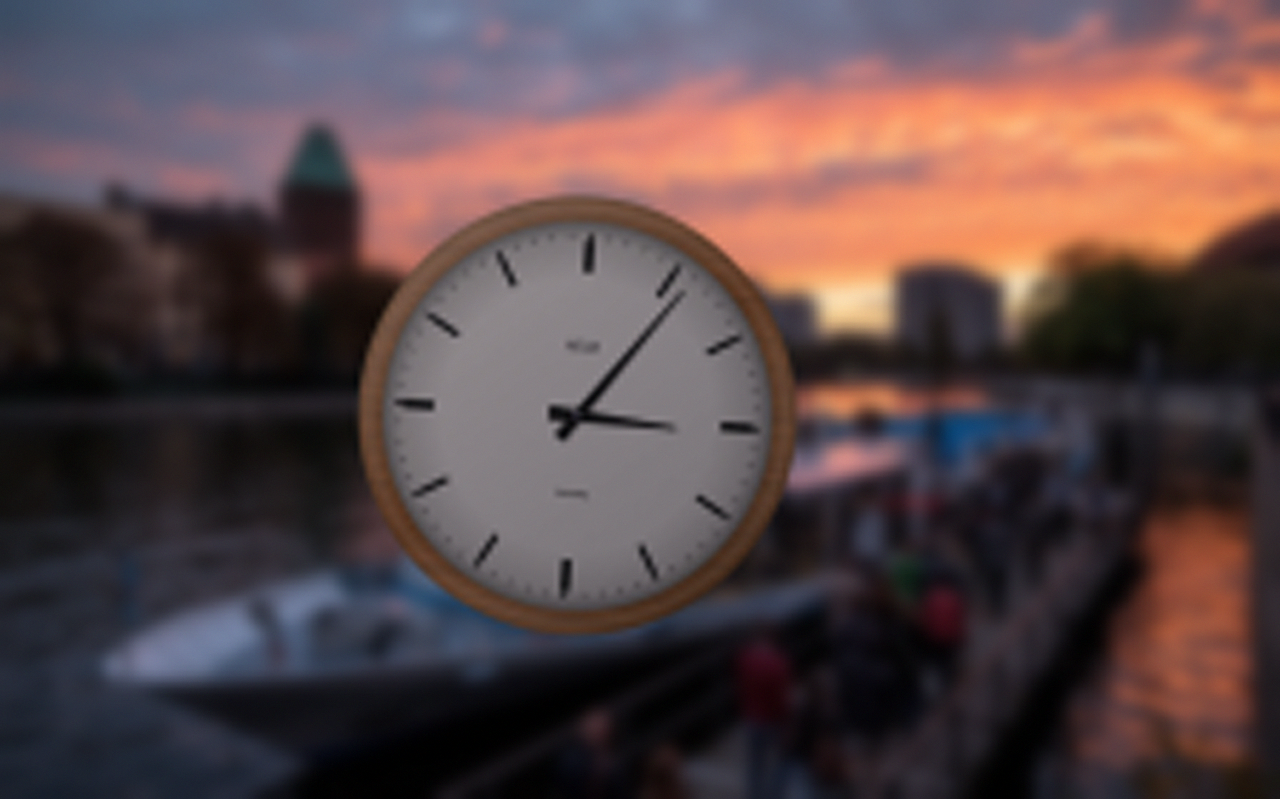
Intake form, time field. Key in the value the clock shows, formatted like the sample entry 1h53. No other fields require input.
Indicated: 3h06
